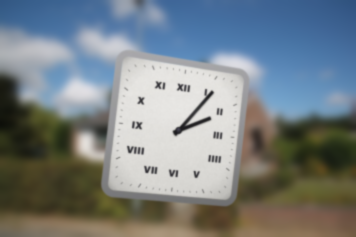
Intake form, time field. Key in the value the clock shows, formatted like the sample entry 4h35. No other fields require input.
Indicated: 2h06
